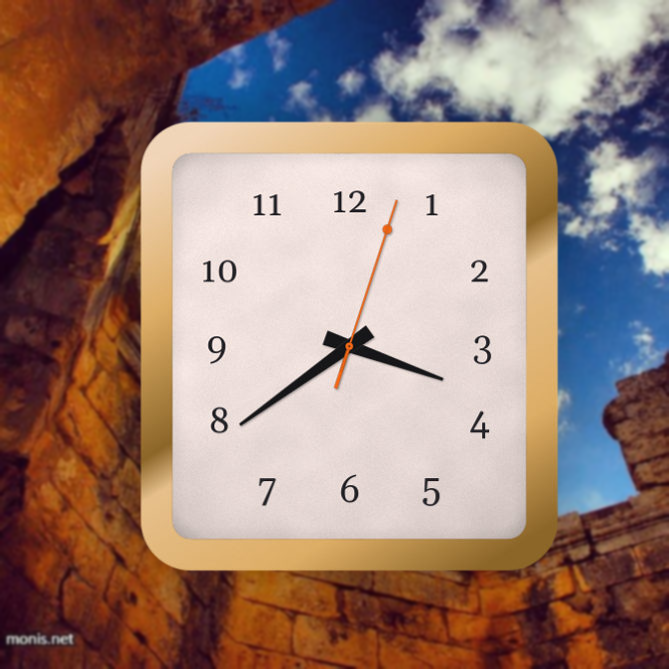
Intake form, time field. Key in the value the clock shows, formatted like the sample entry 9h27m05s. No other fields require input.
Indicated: 3h39m03s
